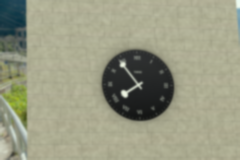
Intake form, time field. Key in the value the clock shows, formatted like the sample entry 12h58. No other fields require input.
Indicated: 7h54
